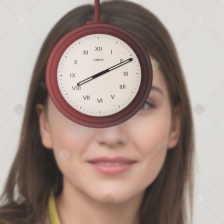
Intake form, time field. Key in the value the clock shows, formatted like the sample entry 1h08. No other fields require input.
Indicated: 8h11
